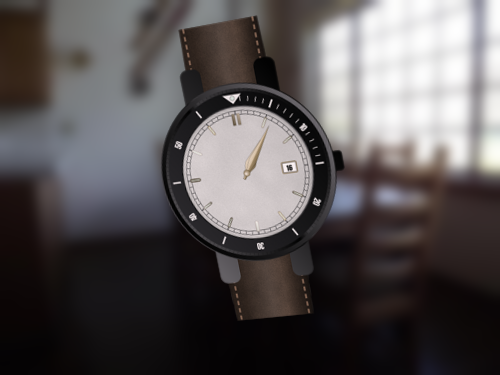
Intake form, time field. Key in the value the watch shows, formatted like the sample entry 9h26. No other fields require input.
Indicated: 1h06
